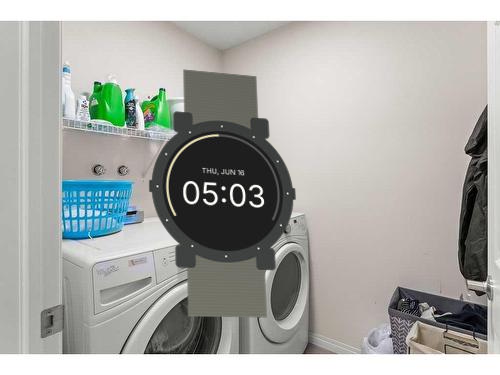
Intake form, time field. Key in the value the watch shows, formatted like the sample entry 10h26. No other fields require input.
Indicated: 5h03
